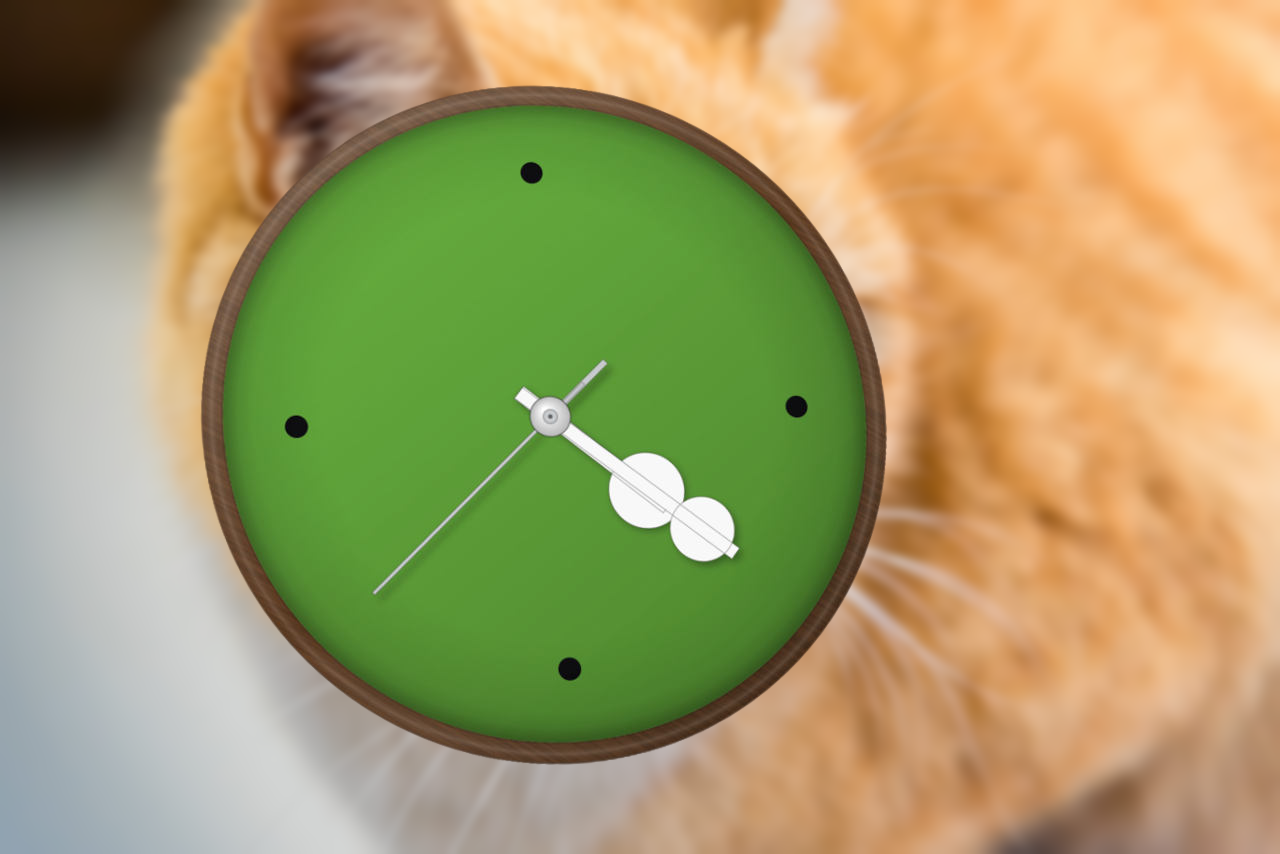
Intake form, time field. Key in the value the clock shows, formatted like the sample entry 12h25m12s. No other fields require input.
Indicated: 4h21m38s
